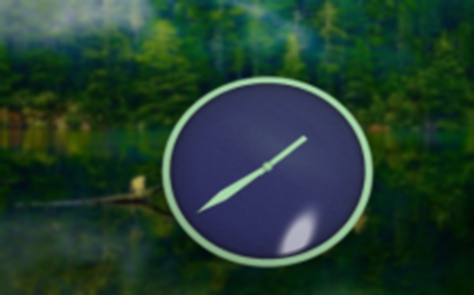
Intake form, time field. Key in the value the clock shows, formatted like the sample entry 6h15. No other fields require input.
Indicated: 1h39
